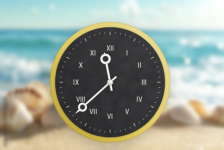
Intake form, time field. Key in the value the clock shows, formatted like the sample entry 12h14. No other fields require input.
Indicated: 11h38
